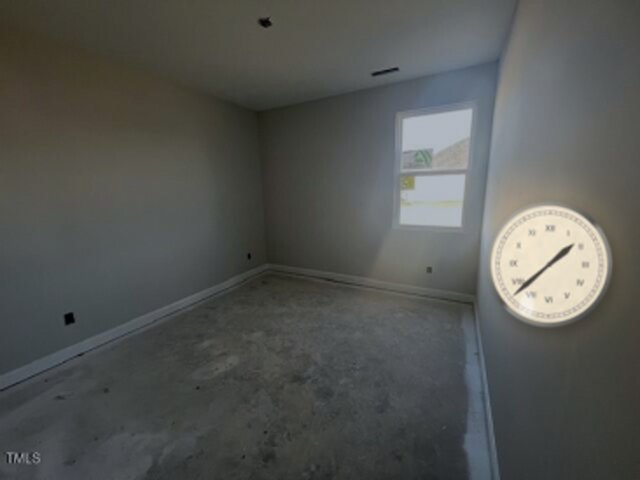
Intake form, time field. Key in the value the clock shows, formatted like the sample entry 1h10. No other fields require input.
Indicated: 1h38
